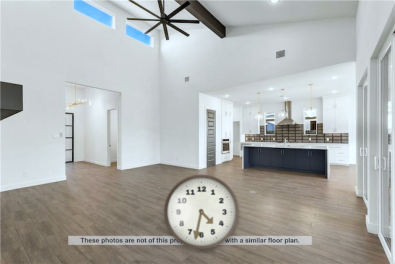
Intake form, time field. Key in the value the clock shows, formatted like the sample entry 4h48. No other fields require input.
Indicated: 4h32
